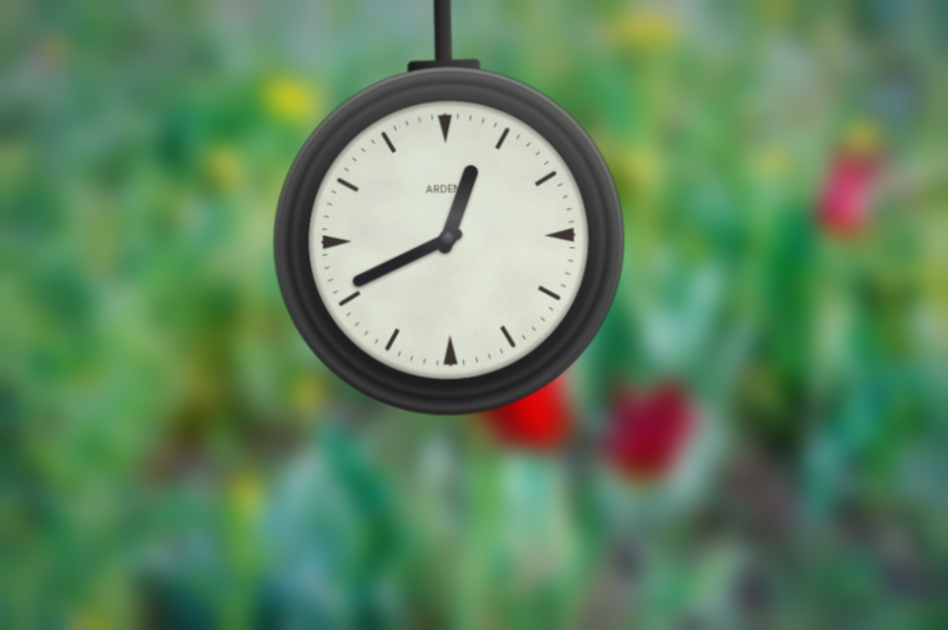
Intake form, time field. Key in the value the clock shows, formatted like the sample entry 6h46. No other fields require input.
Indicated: 12h41
